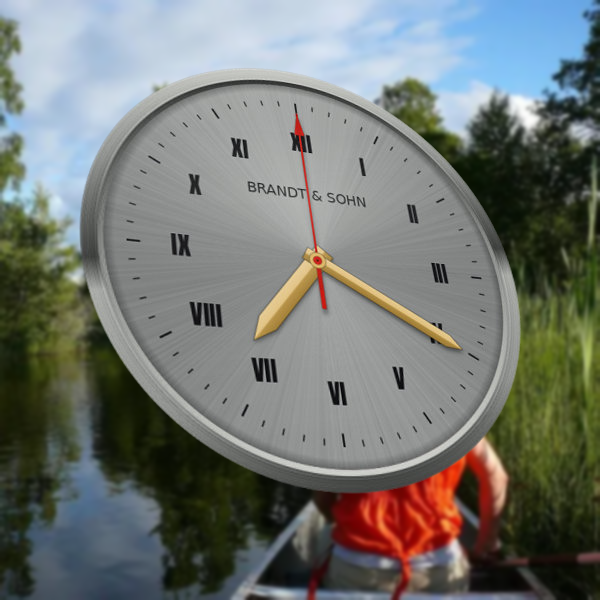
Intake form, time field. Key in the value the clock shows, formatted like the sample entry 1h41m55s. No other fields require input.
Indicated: 7h20m00s
